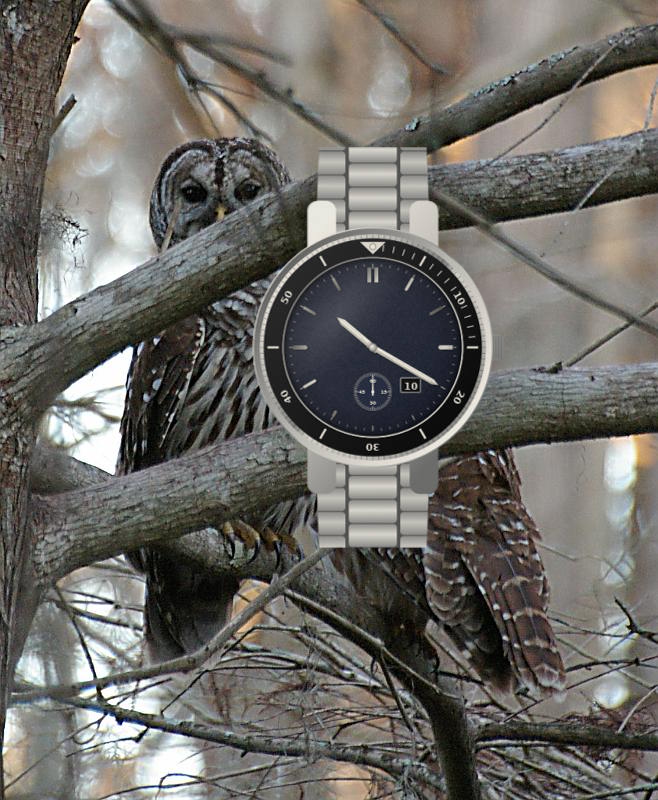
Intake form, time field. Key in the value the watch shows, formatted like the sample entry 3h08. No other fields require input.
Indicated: 10h20
